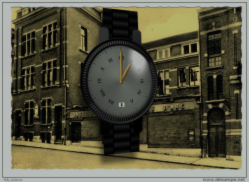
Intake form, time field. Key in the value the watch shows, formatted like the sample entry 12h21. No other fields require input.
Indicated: 1h00
